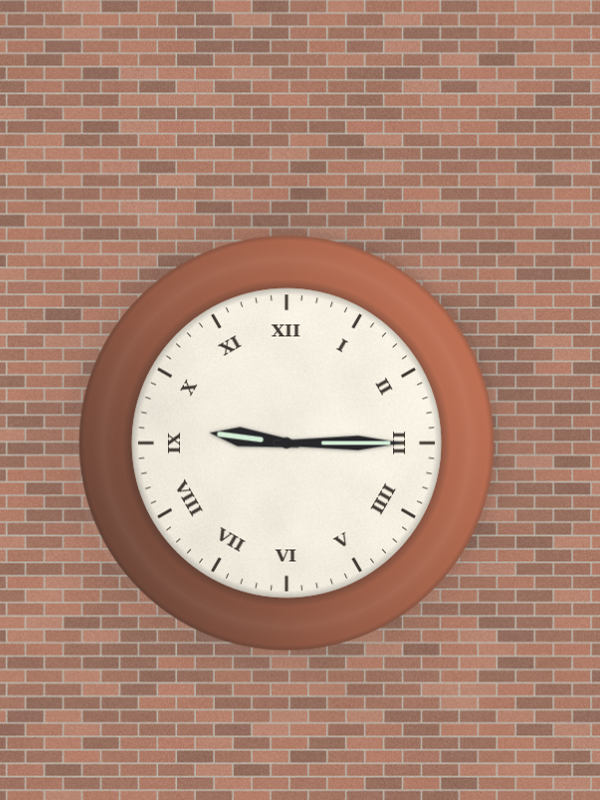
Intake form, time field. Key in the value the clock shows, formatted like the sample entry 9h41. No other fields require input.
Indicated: 9h15
